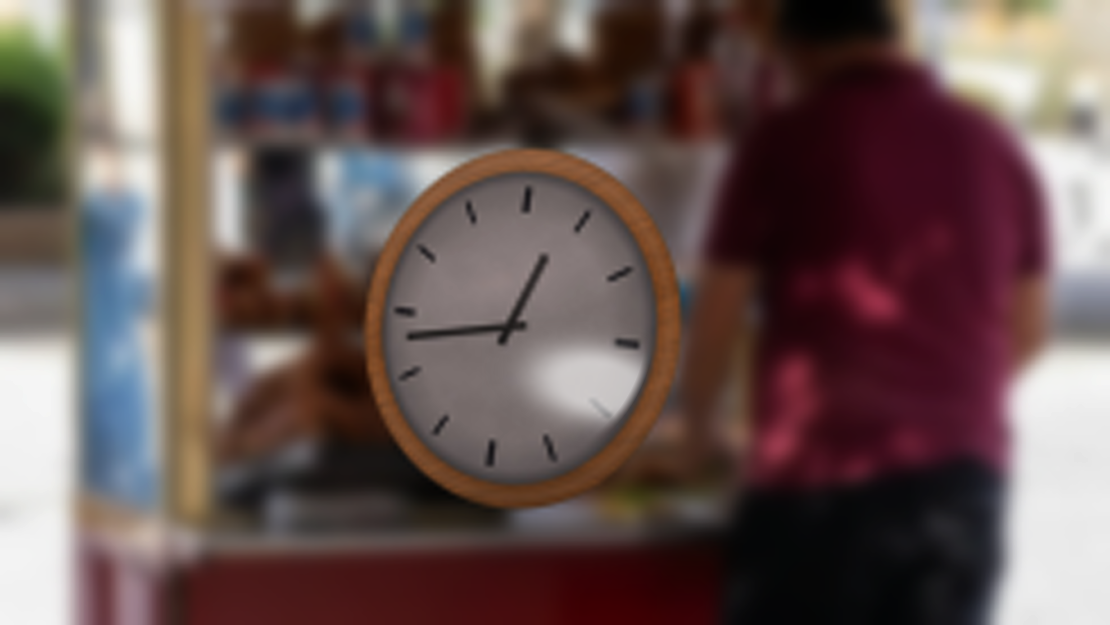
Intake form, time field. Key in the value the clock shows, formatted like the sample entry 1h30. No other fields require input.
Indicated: 12h43
